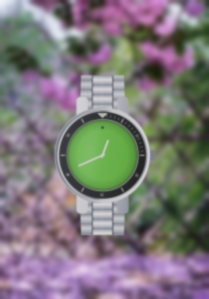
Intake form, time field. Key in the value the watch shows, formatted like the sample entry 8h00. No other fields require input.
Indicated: 12h41
